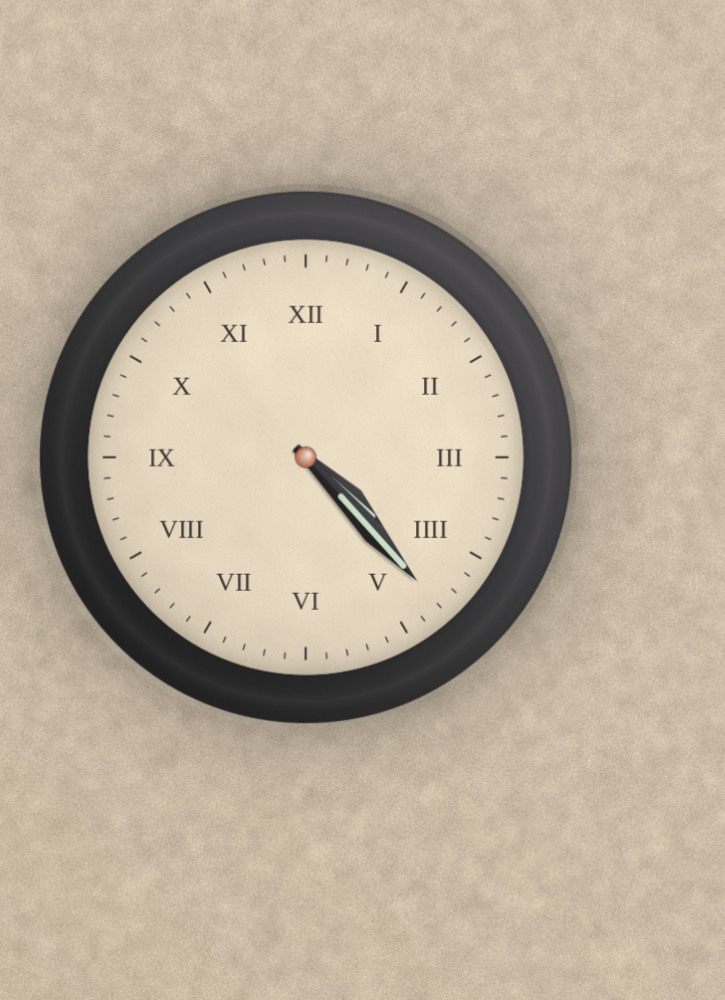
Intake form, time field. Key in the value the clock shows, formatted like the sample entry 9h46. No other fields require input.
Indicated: 4h23
